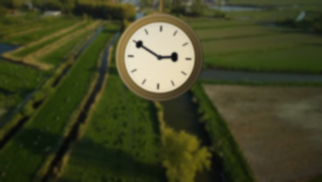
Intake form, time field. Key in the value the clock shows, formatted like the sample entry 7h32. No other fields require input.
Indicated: 2h50
